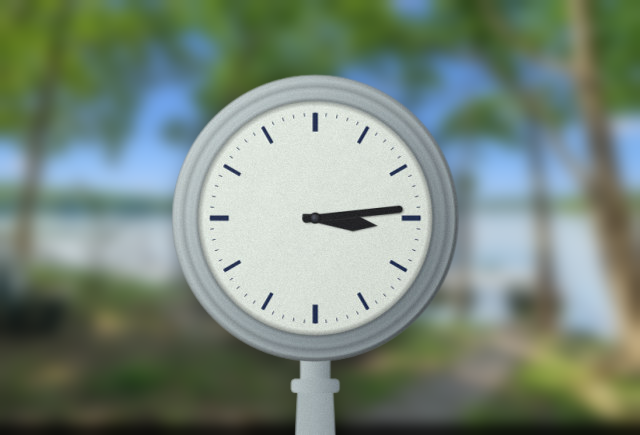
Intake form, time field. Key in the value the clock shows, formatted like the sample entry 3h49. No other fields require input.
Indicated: 3h14
